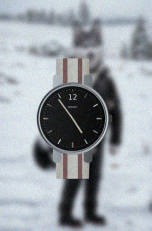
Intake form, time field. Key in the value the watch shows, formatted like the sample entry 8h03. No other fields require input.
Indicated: 4h54
